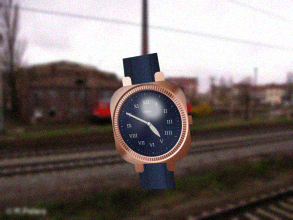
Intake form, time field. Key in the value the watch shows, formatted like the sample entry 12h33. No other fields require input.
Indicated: 4h50
